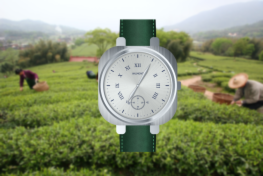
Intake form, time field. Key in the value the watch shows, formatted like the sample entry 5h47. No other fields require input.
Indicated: 7h05
